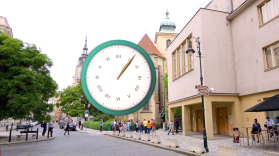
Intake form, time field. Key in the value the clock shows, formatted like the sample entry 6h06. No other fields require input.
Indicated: 1h06
